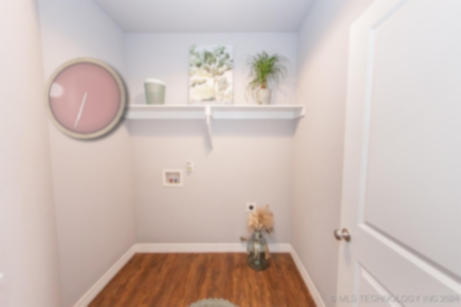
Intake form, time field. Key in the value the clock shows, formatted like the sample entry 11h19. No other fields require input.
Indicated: 6h33
